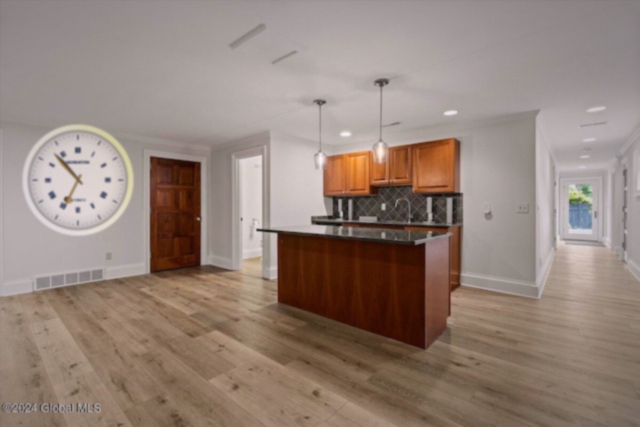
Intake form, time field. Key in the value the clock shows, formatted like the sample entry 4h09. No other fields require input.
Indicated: 6h53
